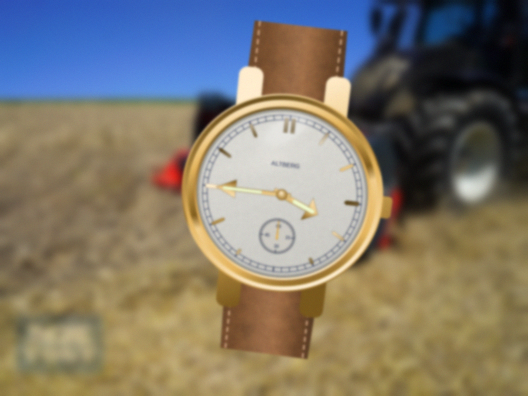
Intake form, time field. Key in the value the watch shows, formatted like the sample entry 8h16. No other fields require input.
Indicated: 3h45
